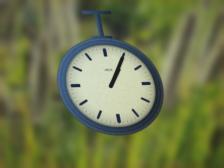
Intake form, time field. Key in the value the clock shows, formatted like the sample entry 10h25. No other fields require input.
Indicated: 1h05
